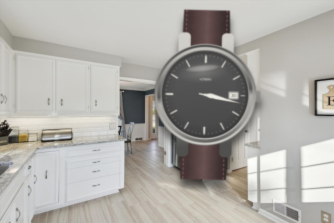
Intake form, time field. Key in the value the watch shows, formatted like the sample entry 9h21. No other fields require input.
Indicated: 3h17
